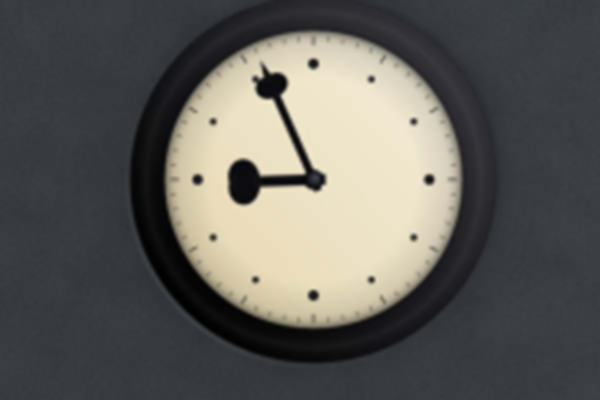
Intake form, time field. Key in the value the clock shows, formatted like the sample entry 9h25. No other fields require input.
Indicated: 8h56
